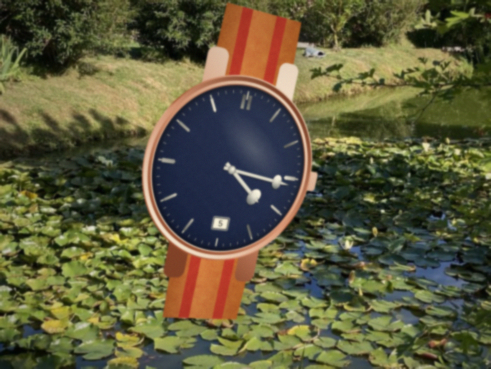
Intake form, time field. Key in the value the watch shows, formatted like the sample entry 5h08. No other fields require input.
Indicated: 4h16
